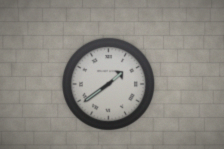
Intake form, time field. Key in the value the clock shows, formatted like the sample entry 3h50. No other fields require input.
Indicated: 1h39
